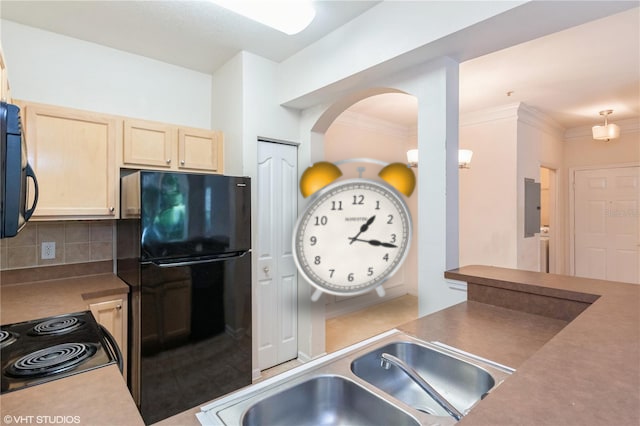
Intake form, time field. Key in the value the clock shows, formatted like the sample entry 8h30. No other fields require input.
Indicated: 1h17
